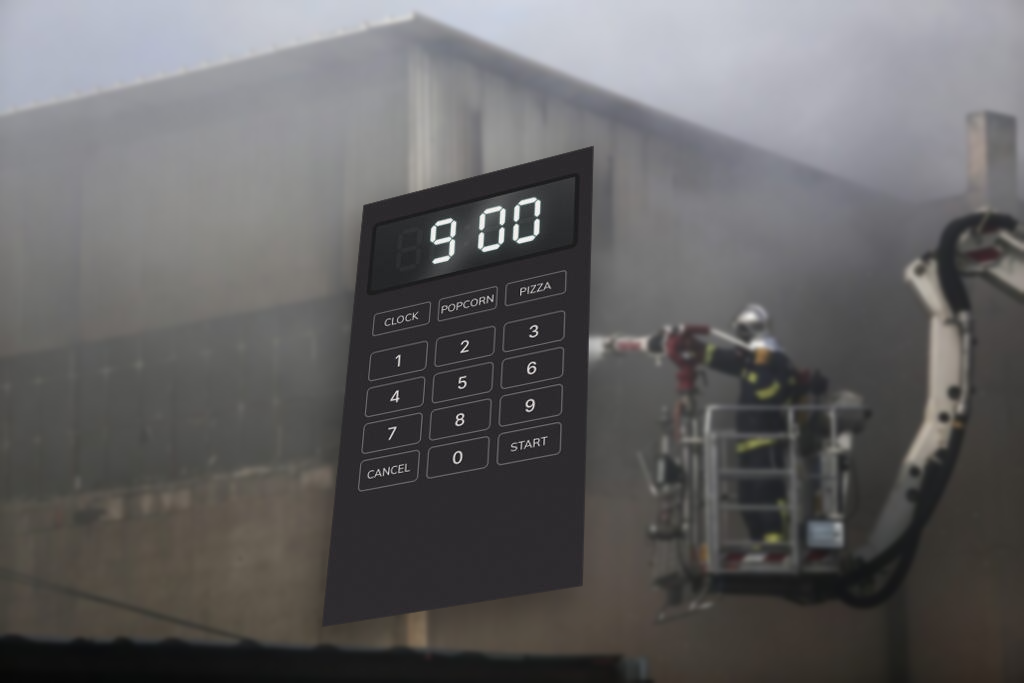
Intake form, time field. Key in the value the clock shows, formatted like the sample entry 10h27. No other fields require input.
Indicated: 9h00
